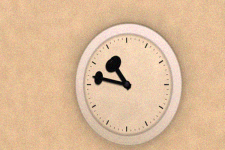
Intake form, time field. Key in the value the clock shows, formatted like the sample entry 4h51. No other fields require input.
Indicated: 10h47
